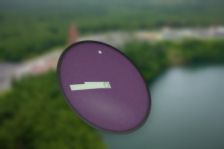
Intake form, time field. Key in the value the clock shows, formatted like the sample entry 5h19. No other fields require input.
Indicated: 8h43
